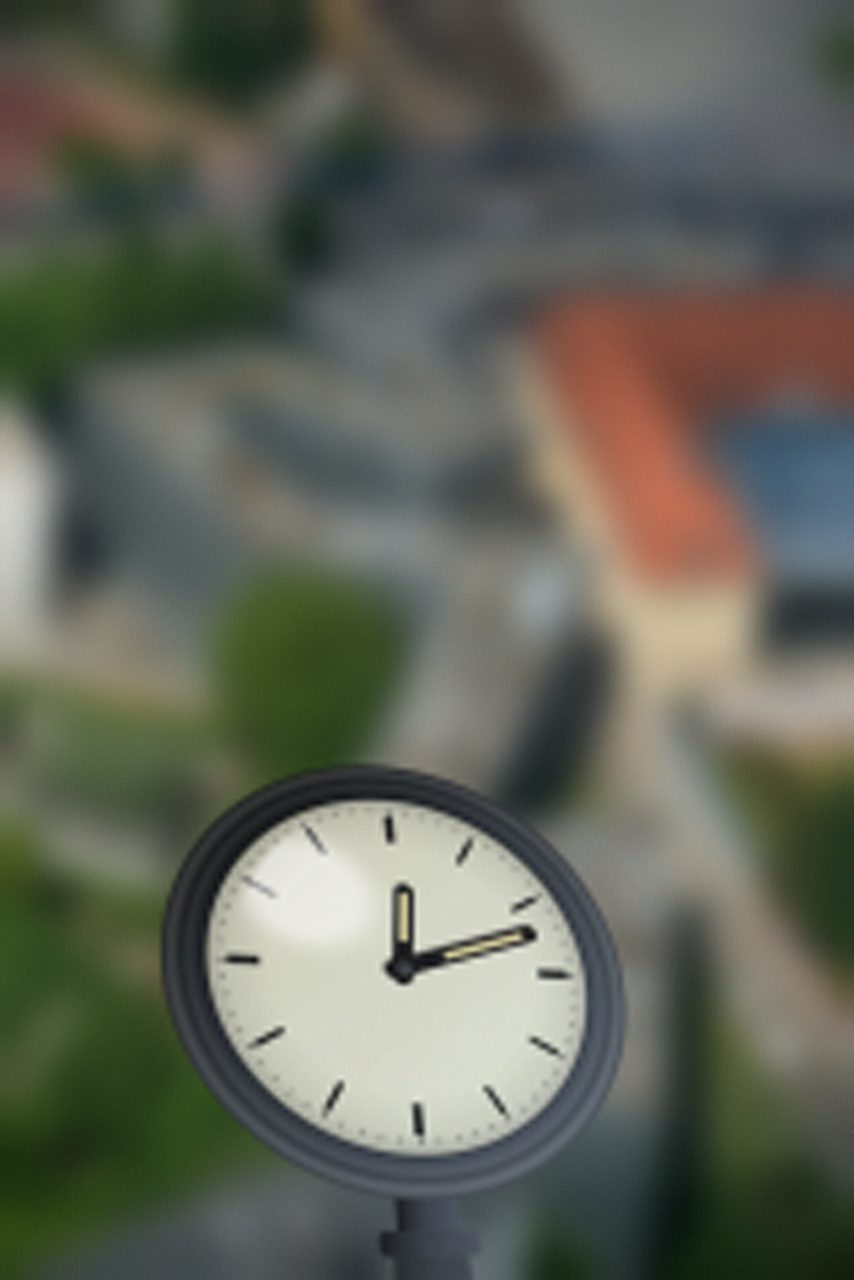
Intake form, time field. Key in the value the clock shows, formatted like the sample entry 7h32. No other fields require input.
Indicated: 12h12
